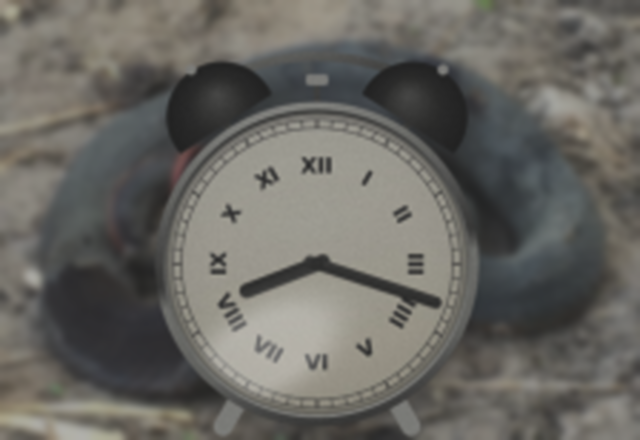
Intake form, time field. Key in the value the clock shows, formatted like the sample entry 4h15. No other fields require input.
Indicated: 8h18
